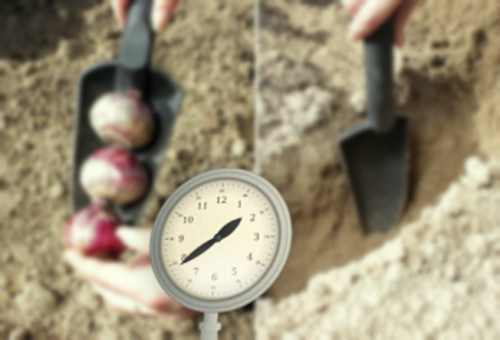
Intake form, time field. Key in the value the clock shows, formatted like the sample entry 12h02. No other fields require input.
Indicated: 1h39
